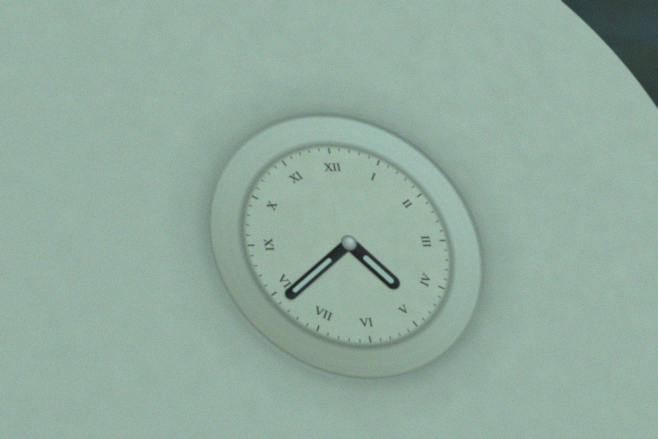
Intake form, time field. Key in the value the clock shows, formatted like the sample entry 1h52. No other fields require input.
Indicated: 4h39
